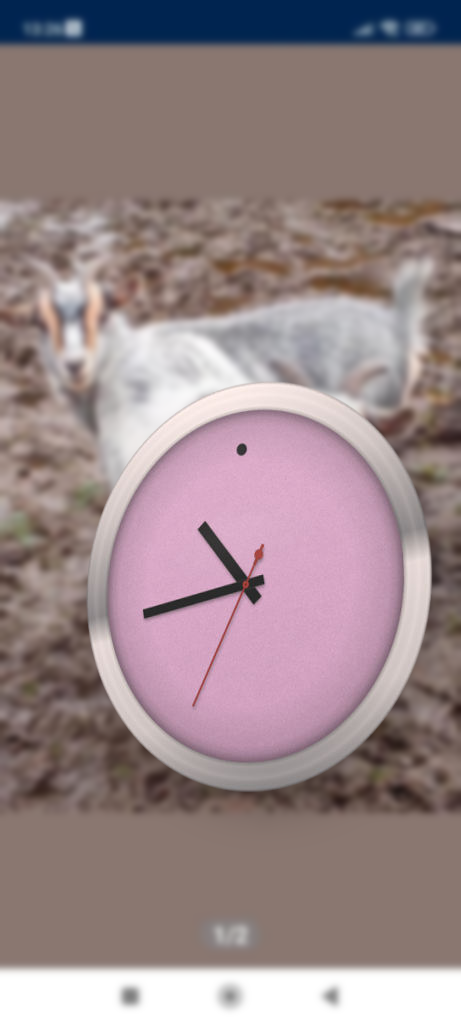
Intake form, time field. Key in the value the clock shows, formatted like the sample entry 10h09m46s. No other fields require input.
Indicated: 10h43m35s
